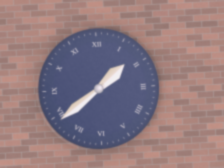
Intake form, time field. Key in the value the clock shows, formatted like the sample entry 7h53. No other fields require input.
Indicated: 1h39
